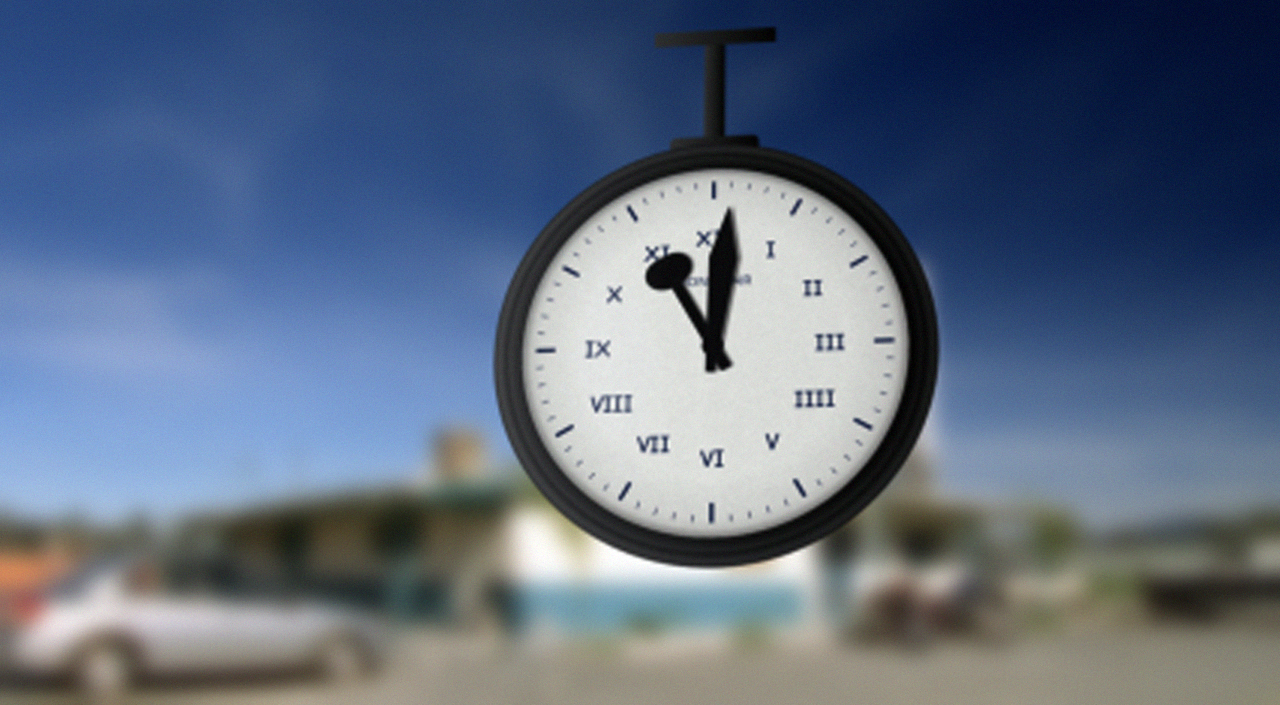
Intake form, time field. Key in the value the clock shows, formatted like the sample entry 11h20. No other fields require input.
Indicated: 11h01
